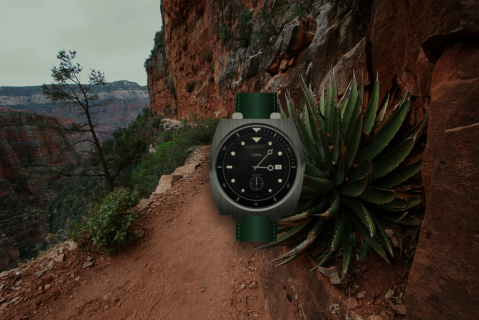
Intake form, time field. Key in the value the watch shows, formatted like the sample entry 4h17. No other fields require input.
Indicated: 3h07
